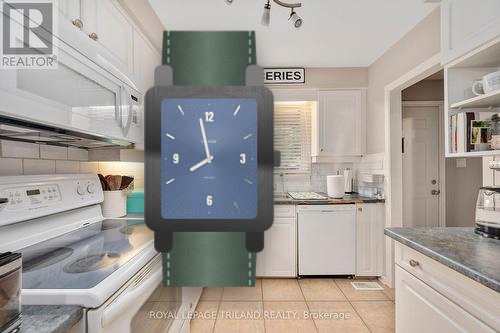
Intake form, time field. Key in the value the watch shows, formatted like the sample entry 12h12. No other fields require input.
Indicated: 7h58
